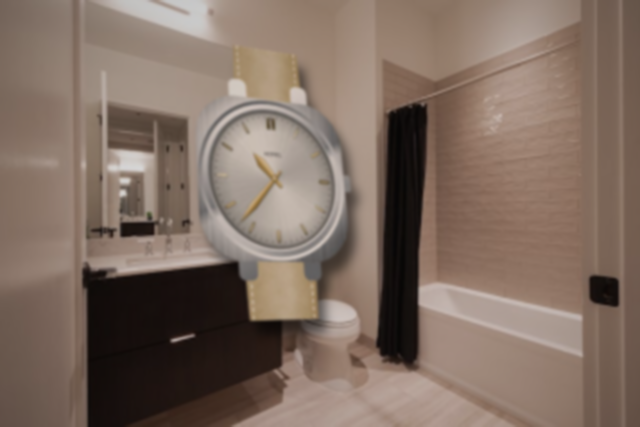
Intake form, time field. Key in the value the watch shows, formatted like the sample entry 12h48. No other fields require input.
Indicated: 10h37
